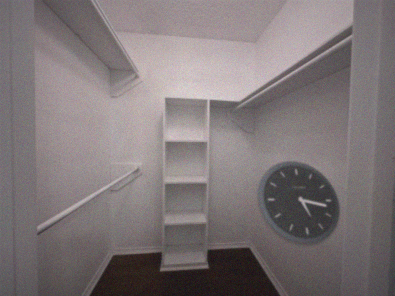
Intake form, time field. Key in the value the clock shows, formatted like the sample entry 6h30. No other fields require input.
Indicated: 5h17
